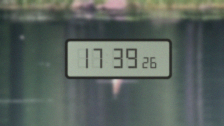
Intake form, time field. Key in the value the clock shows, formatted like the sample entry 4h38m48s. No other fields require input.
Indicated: 17h39m26s
